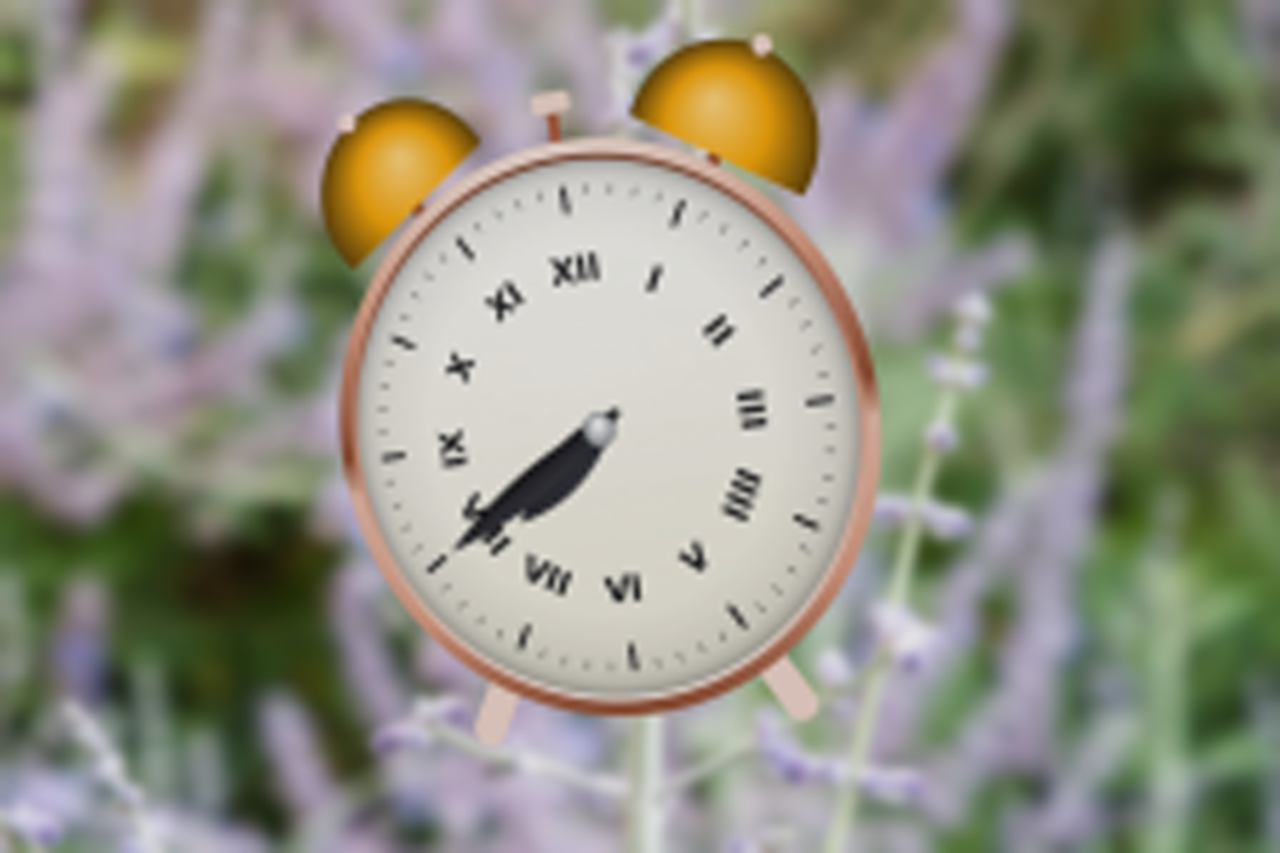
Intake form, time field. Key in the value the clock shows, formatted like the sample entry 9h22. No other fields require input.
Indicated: 7h40
